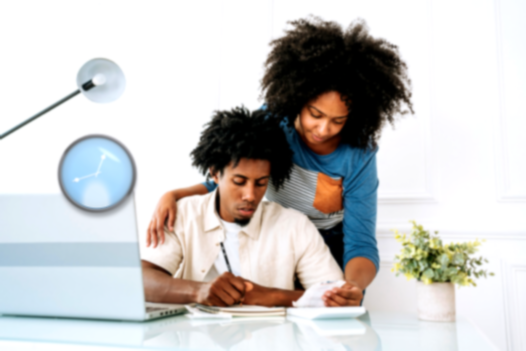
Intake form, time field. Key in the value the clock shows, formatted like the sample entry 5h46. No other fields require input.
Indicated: 12h42
